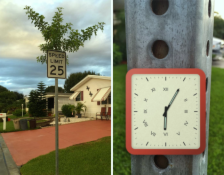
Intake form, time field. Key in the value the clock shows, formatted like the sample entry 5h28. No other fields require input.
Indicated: 6h05
